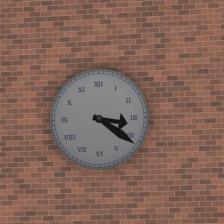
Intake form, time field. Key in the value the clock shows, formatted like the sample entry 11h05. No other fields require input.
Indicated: 3h21
